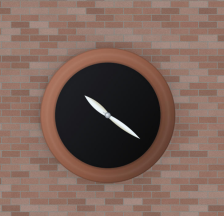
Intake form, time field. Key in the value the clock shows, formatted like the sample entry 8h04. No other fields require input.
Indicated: 10h21
